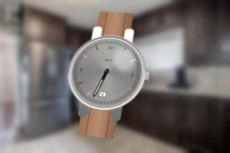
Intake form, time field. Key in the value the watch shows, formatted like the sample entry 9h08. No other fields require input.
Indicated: 6h33
